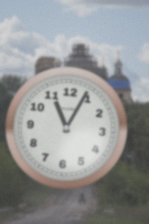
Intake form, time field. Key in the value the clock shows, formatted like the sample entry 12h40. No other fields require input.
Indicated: 11h04
